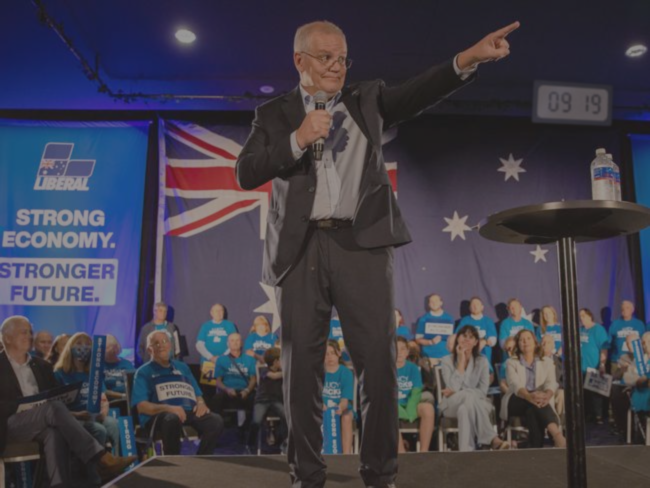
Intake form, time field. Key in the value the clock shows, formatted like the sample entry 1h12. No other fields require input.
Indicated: 9h19
